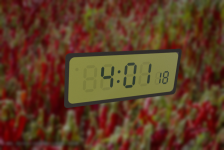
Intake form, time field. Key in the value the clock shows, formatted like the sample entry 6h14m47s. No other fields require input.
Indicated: 4h01m18s
